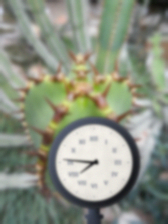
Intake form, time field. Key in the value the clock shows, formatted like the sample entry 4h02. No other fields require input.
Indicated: 7h46
